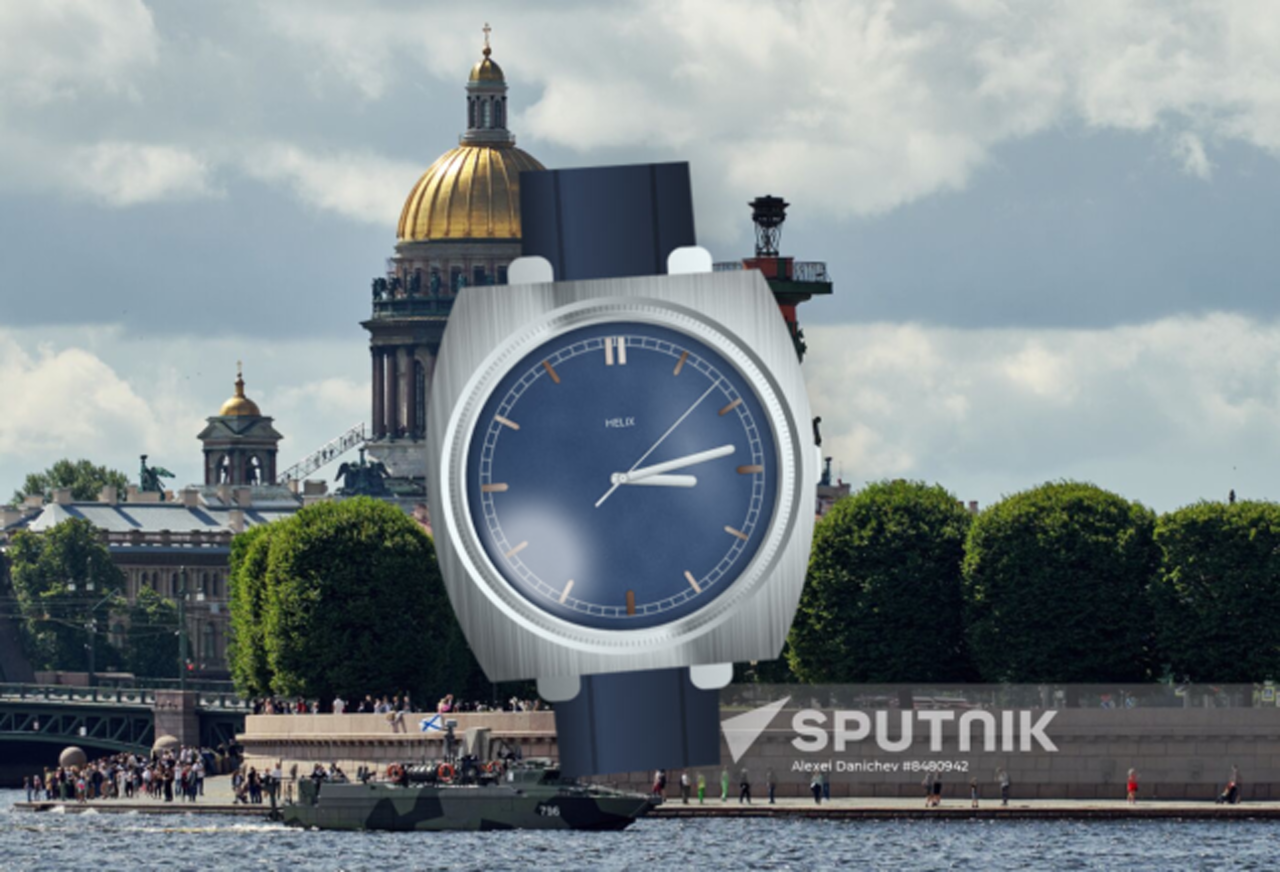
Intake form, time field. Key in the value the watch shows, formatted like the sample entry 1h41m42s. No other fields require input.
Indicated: 3h13m08s
